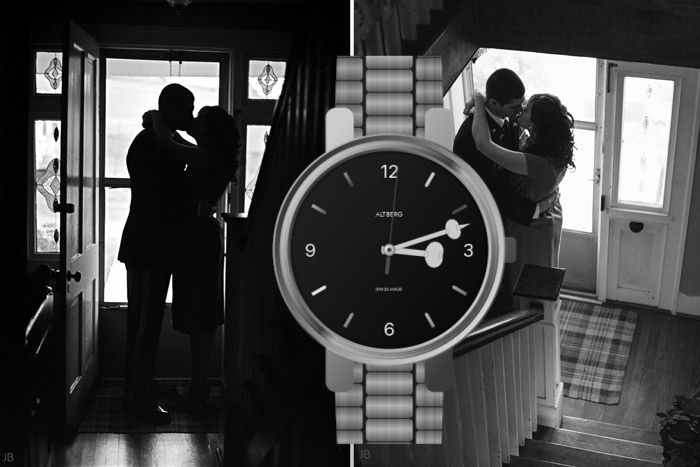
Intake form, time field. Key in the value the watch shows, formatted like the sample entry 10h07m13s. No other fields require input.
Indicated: 3h12m01s
